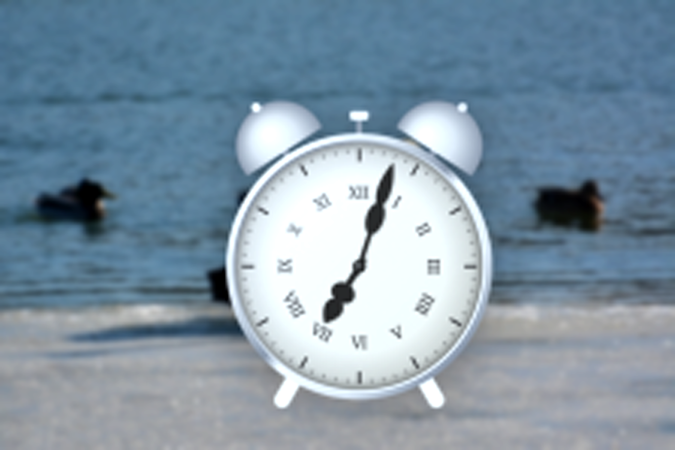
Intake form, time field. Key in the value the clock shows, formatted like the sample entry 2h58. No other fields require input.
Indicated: 7h03
